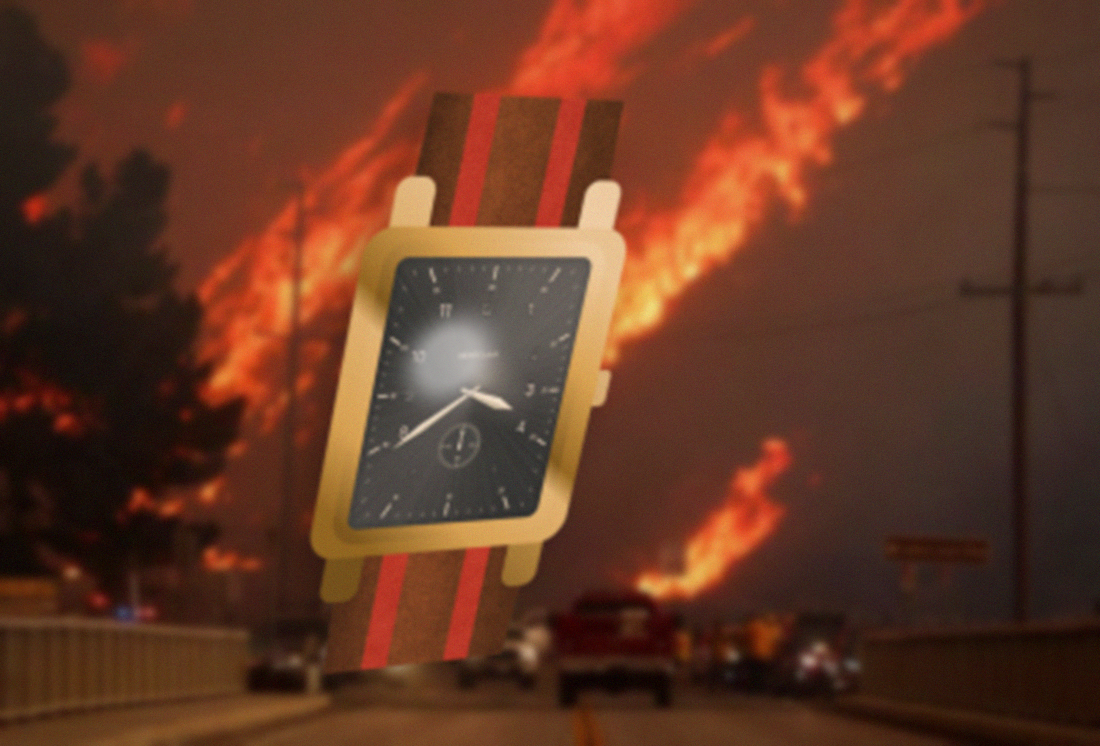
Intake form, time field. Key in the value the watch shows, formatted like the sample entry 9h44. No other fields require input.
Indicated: 3h39
